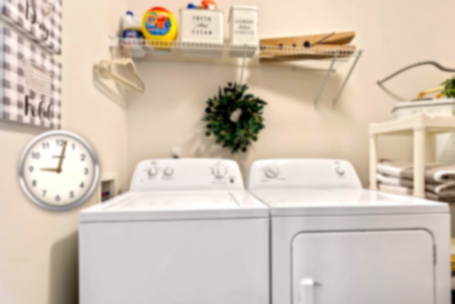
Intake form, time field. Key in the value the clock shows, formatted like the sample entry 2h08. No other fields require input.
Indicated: 9h02
